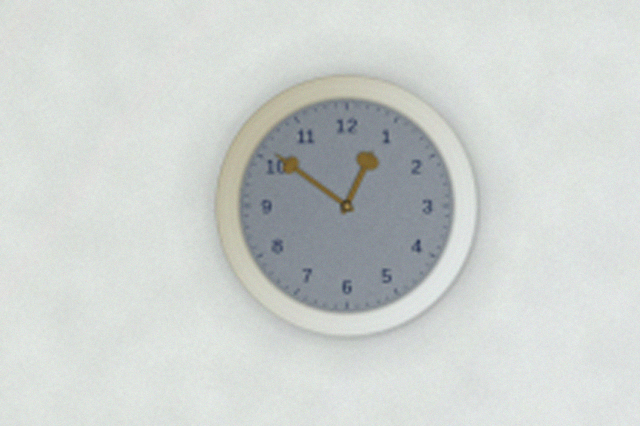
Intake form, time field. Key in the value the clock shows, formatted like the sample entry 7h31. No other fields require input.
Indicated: 12h51
